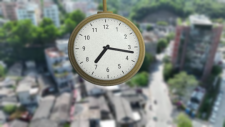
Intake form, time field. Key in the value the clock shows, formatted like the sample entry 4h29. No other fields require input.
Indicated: 7h17
